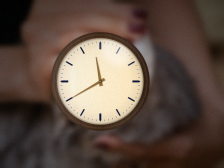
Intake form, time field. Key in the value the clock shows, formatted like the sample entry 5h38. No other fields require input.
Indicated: 11h40
